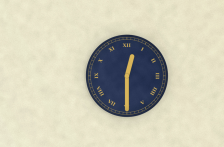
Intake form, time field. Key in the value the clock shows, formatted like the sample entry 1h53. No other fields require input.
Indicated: 12h30
